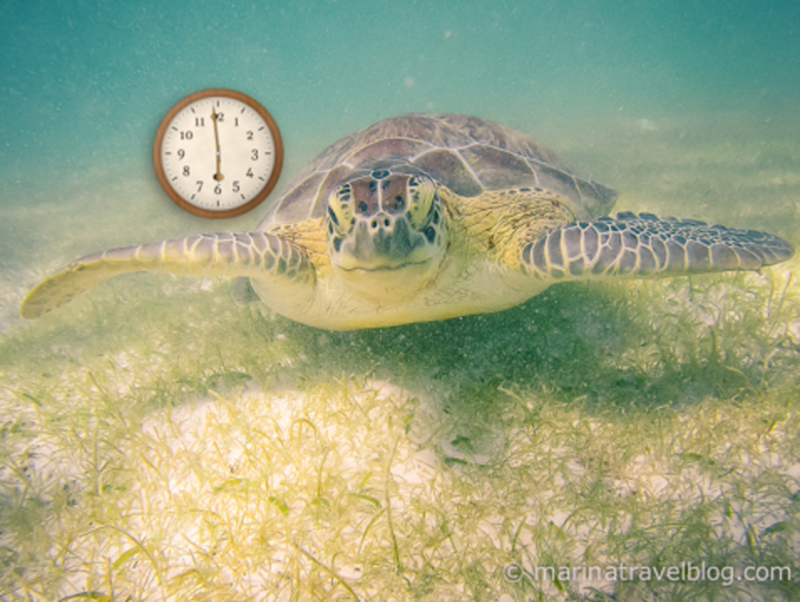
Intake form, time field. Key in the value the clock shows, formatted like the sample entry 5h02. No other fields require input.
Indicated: 5h59
